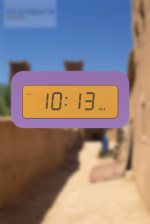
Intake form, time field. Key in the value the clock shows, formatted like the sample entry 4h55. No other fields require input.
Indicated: 10h13
